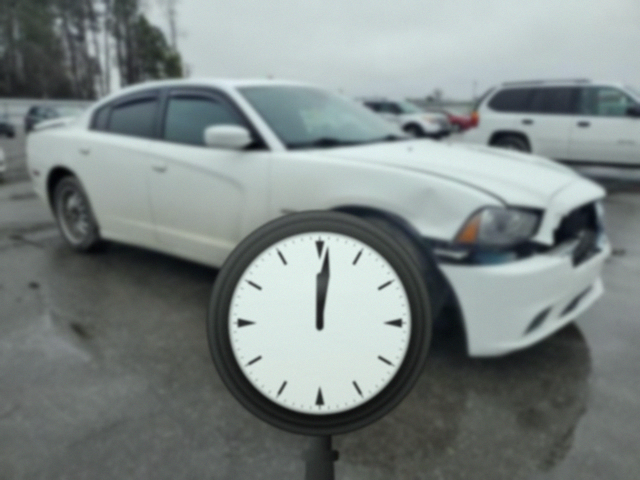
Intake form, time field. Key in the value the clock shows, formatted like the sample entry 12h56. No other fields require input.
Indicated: 12h01
